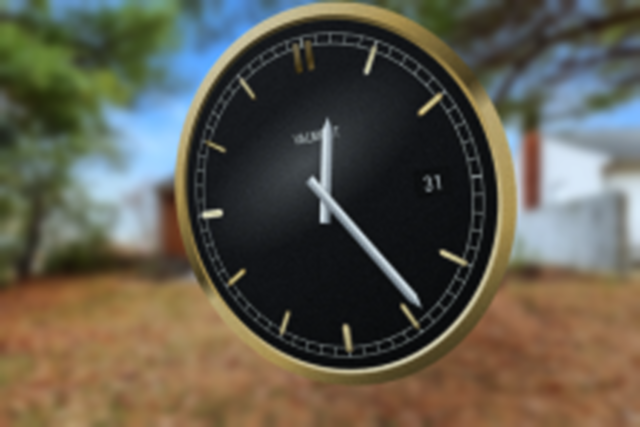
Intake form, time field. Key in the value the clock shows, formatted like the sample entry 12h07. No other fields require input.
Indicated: 12h24
